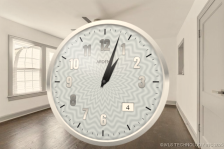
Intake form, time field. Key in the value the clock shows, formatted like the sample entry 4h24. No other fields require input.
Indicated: 1h03
